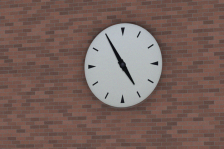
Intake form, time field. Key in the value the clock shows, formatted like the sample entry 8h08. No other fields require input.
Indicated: 4h55
